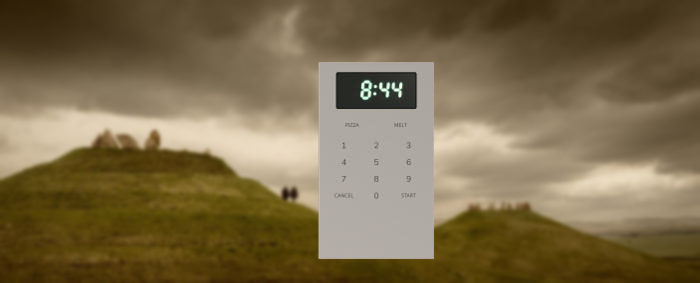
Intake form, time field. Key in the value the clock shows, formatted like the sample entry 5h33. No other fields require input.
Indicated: 8h44
